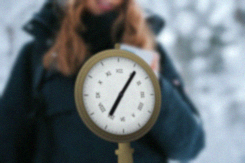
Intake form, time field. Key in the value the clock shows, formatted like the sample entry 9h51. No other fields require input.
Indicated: 7h06
